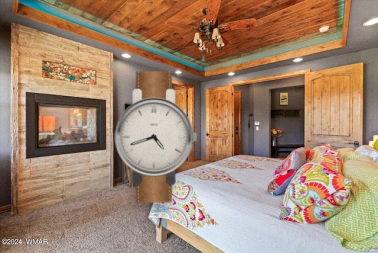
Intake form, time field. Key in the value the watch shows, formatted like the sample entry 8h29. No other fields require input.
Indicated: 4h42
